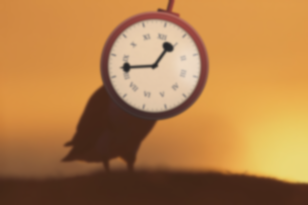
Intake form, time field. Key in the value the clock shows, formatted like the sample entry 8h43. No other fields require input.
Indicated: 12h42
